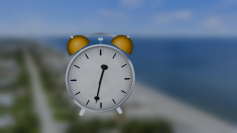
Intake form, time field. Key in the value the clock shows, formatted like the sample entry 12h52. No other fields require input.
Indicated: 12h32
